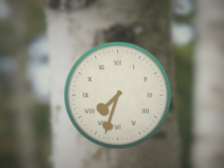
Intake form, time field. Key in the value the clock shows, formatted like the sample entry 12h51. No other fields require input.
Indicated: 7h33
